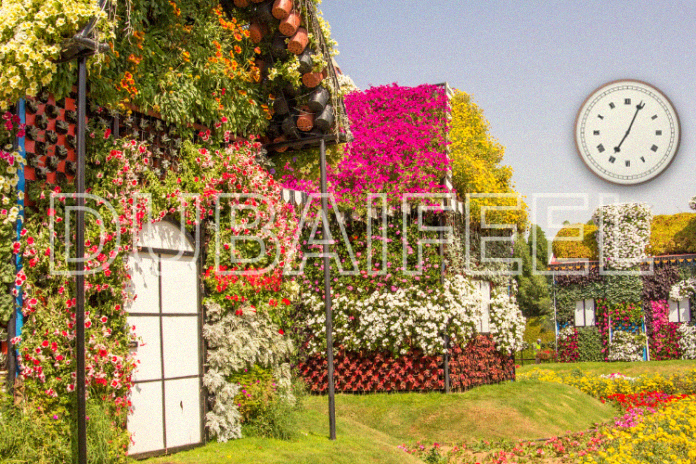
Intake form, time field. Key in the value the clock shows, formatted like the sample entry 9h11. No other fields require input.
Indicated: 7h04
